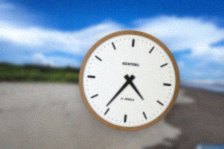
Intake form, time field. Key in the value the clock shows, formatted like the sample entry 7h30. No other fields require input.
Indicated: 4h36
